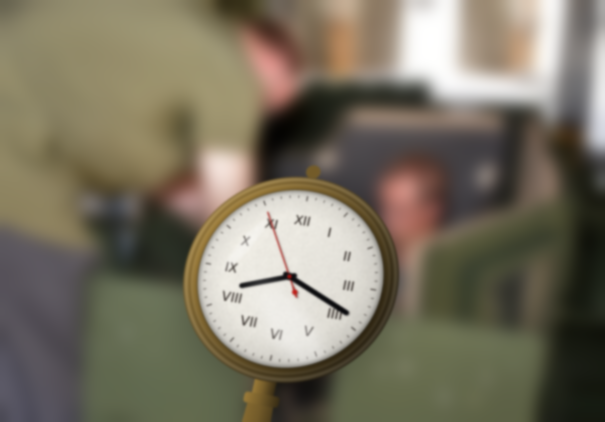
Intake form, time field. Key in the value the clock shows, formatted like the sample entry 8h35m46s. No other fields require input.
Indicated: 8h18m55s
